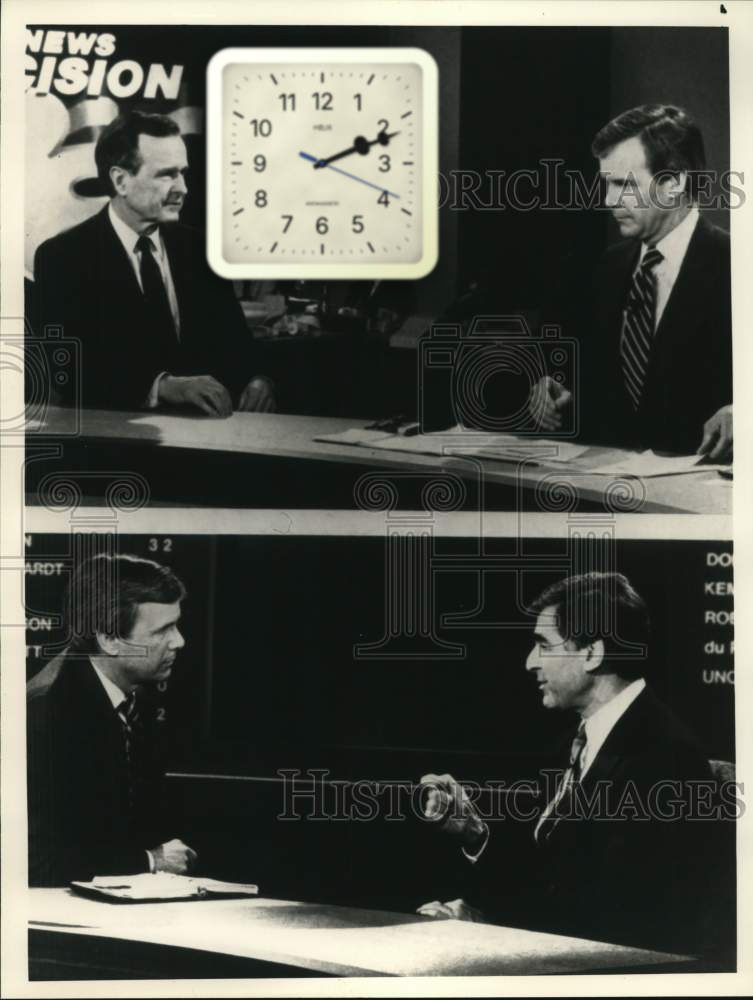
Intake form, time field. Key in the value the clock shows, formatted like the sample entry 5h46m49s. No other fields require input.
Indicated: 2h11m19s
